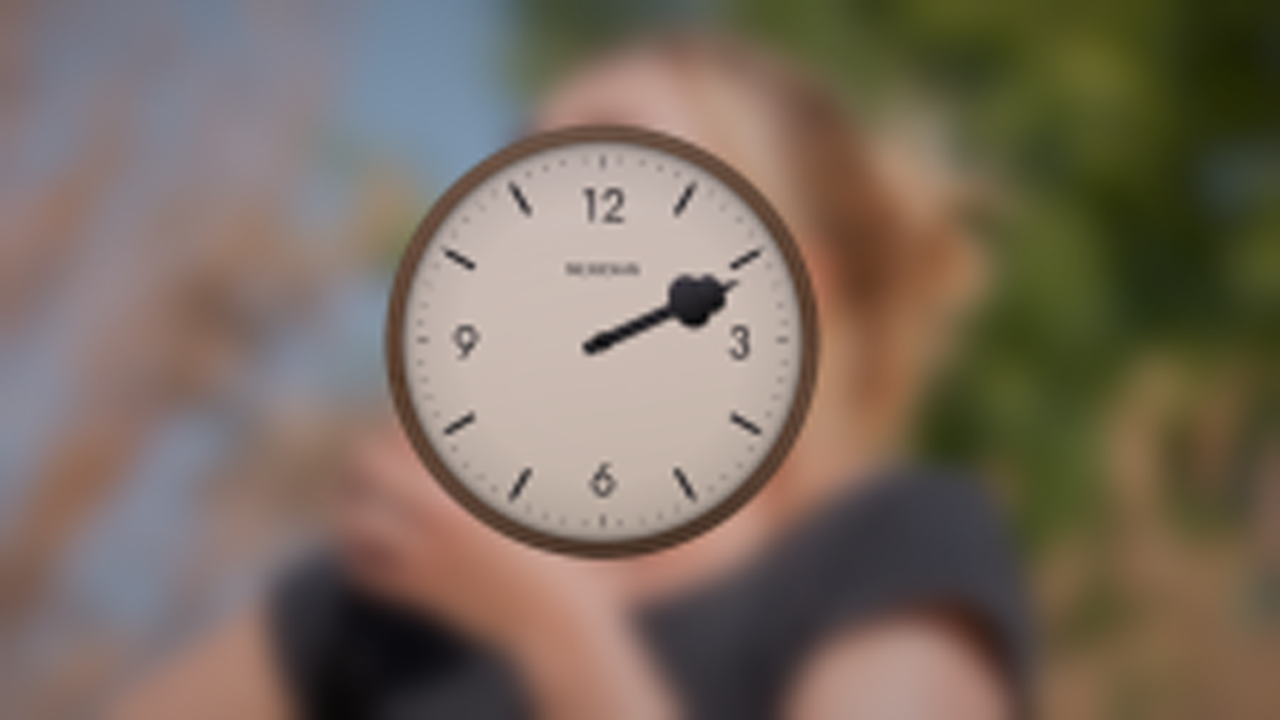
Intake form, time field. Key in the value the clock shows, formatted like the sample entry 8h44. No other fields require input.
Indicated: 2h11
